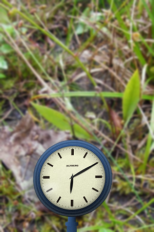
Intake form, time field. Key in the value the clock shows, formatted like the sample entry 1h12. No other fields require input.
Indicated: 6h10
